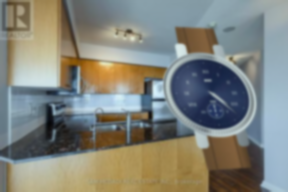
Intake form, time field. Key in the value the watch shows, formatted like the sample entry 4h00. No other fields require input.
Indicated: 4h23
